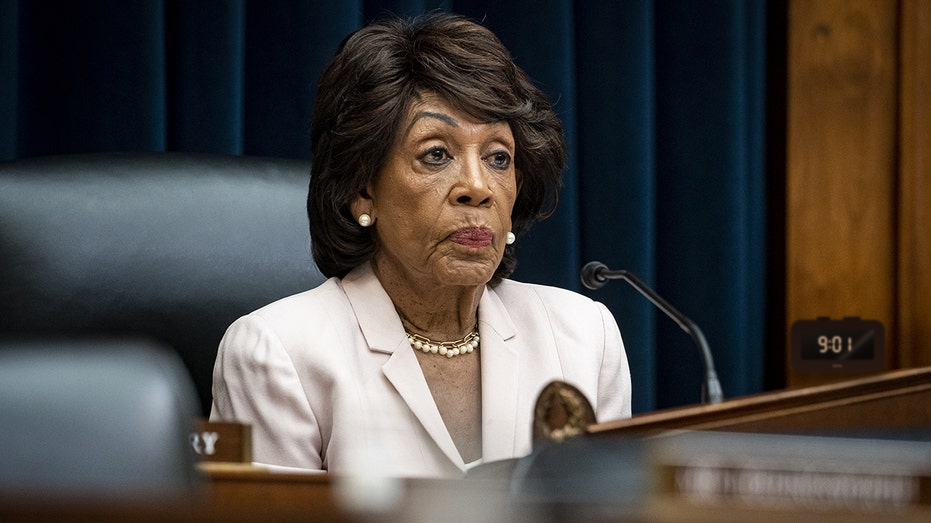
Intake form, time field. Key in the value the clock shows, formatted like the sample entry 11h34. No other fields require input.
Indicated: 9h01
